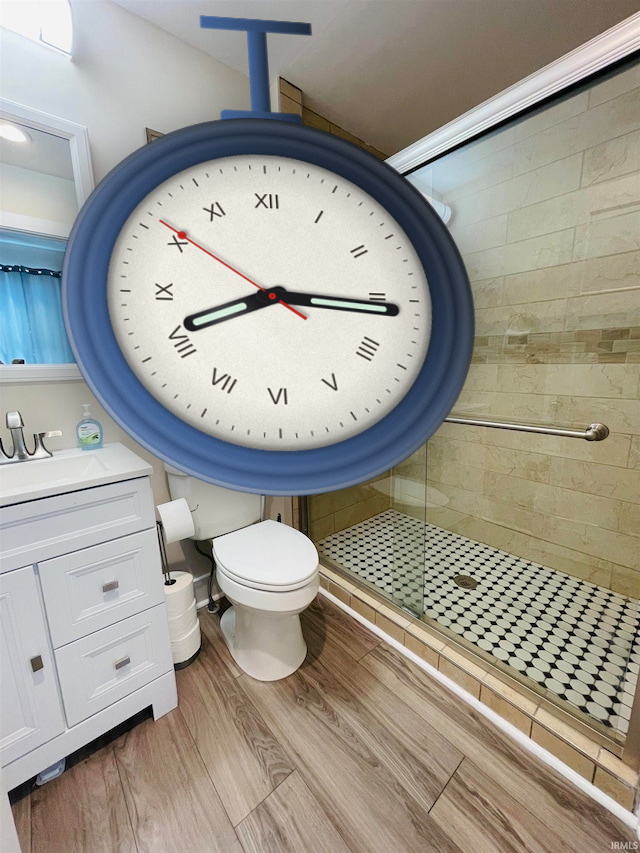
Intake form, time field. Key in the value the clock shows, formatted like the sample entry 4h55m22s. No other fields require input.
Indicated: 8h15m51s
